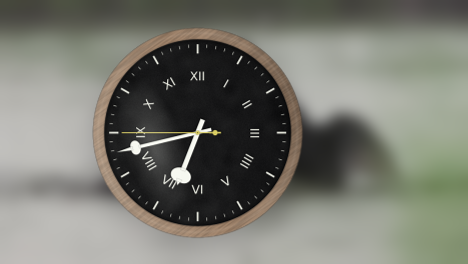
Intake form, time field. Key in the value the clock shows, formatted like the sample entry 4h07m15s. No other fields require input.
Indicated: 6h42m45s
